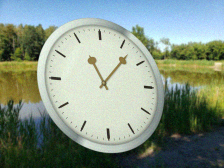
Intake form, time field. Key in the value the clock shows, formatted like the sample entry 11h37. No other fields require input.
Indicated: 11h07
